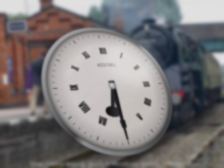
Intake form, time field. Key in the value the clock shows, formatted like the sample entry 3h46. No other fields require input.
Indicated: 6h30
